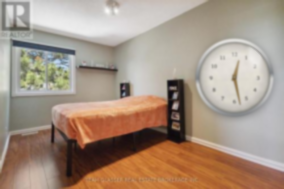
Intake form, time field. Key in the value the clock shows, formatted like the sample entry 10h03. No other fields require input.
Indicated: 12h28
